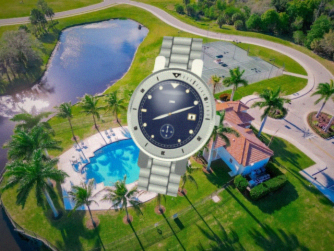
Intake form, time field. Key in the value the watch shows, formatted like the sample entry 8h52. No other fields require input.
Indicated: 8h11
